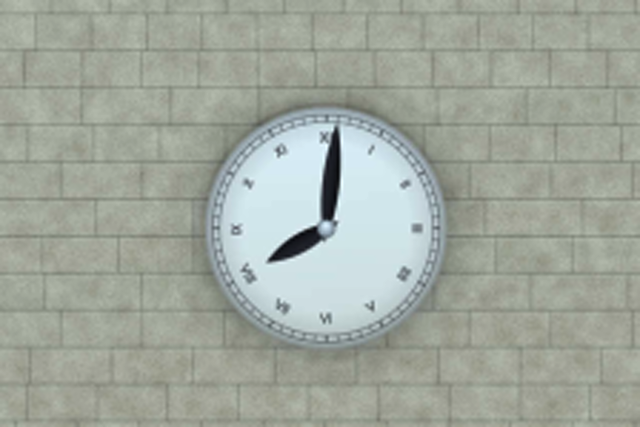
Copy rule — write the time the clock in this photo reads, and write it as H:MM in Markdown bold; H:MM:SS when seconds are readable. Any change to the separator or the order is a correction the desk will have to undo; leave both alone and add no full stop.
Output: **8:01**
